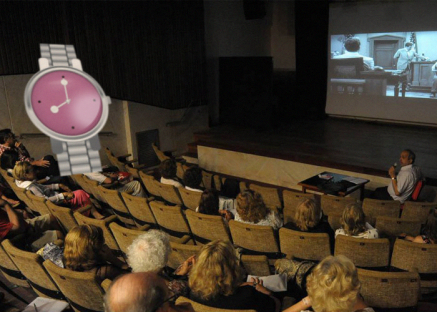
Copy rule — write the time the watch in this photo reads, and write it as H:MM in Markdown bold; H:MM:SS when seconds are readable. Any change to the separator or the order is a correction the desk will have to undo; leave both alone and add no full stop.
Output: **8:00**
